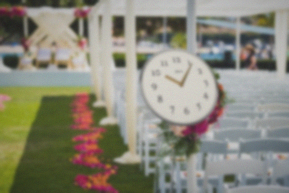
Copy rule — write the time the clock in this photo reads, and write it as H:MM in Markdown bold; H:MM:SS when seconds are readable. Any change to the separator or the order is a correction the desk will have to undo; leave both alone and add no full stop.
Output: **10:06**
